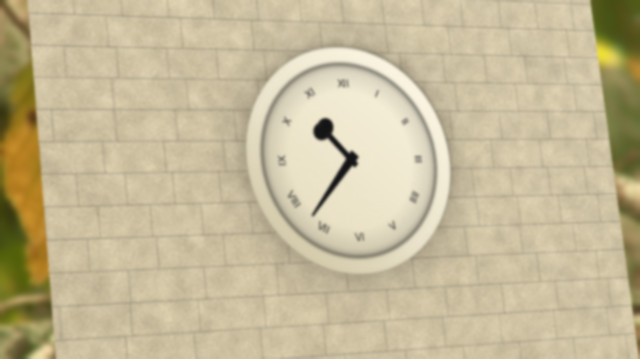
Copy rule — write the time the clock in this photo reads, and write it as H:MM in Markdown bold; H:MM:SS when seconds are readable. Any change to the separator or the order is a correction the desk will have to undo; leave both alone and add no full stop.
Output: **10:37**
